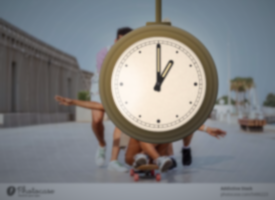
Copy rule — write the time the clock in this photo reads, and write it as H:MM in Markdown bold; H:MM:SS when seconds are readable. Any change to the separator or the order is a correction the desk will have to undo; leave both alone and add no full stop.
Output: **1:00**
